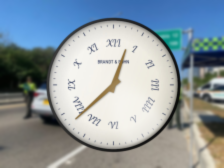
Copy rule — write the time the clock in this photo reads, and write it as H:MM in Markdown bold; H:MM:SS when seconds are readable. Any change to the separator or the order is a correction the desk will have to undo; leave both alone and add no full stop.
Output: **12:38**
